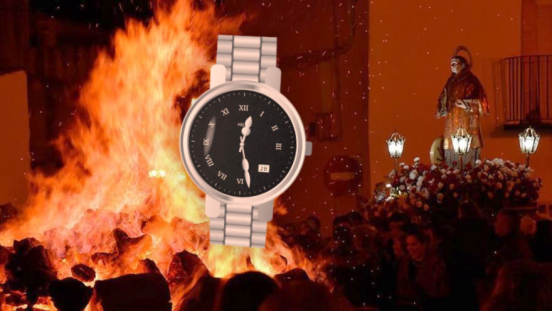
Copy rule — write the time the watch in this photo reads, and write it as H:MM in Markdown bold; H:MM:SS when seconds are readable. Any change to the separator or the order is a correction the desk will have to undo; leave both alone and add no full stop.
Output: **12:28**
